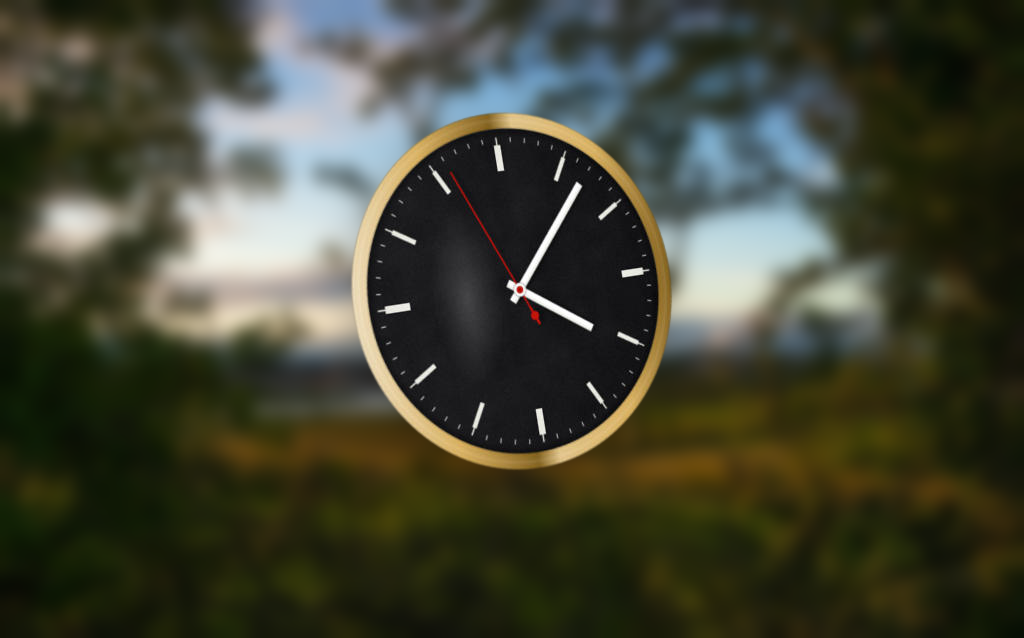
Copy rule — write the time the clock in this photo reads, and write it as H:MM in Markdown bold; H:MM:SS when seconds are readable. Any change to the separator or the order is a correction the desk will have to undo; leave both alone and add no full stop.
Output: **4:06:56**
